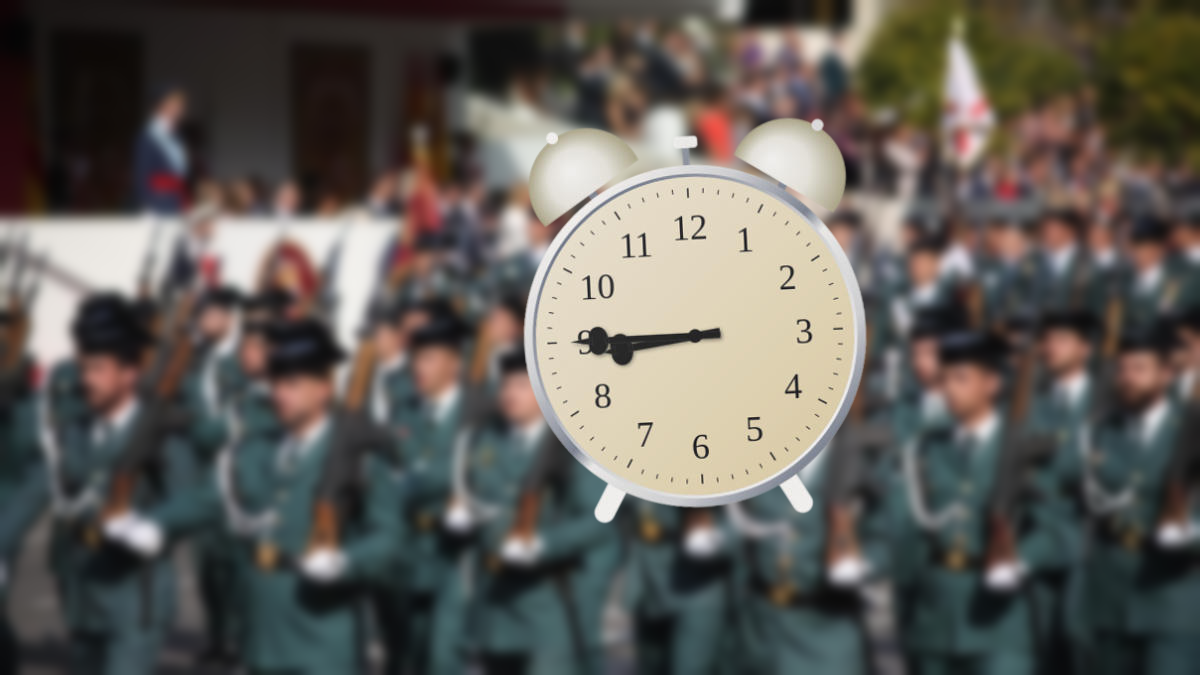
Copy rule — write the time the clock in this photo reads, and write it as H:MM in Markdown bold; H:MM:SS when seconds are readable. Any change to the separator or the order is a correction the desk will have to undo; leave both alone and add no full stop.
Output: **8:45**
